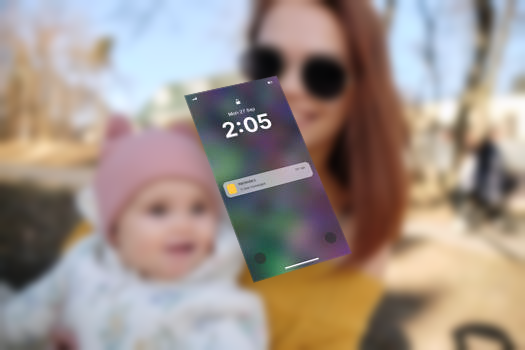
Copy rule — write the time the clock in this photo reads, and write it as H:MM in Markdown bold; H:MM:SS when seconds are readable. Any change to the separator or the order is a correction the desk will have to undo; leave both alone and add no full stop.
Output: **2:05**
